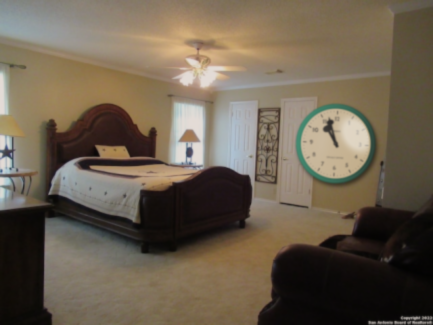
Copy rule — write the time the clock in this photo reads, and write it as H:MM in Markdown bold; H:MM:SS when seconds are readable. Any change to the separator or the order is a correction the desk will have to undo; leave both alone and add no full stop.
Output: **10:57**
